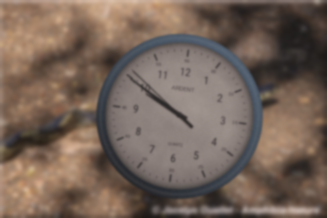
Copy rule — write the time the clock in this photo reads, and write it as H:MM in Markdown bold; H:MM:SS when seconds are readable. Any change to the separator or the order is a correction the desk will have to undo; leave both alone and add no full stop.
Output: **9:49:51**
